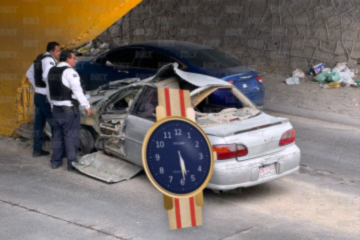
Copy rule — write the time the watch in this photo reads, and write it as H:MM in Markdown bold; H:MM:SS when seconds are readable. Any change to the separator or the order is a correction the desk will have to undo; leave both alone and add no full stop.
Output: **5:29**
